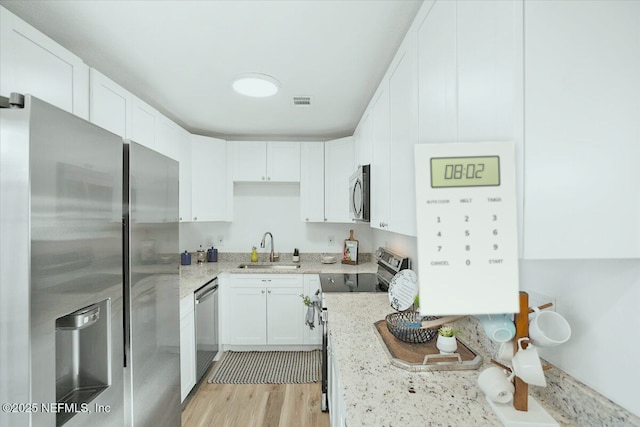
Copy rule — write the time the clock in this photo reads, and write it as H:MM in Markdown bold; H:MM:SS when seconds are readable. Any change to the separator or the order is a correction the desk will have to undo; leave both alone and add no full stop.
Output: **8:02**
